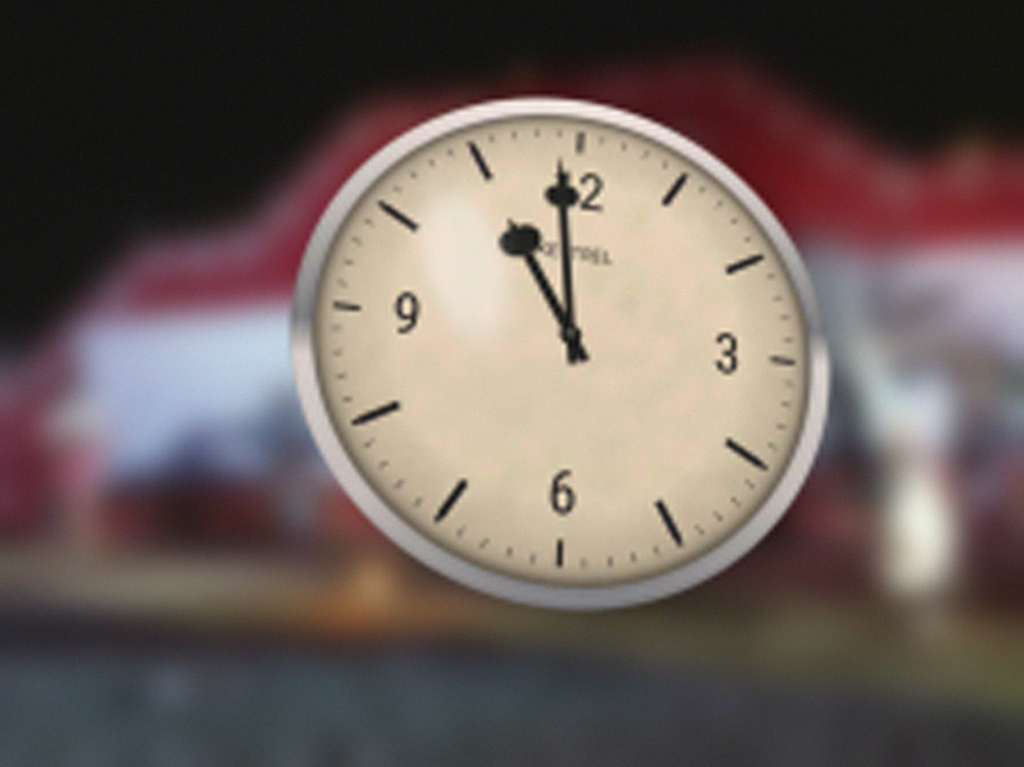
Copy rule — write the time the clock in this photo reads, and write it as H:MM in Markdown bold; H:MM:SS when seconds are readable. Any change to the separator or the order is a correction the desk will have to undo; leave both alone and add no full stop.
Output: **10:59**
